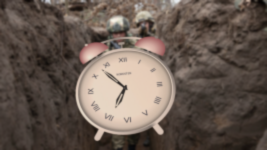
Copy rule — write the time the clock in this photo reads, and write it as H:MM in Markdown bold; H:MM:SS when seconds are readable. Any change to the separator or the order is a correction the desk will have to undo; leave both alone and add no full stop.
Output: **6:53**
